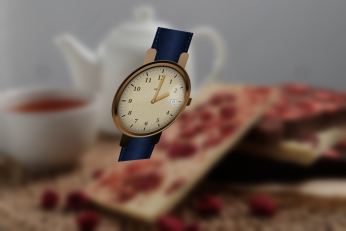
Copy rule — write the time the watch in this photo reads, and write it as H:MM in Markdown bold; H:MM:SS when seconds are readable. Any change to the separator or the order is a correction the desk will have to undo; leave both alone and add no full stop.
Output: **2:01**
